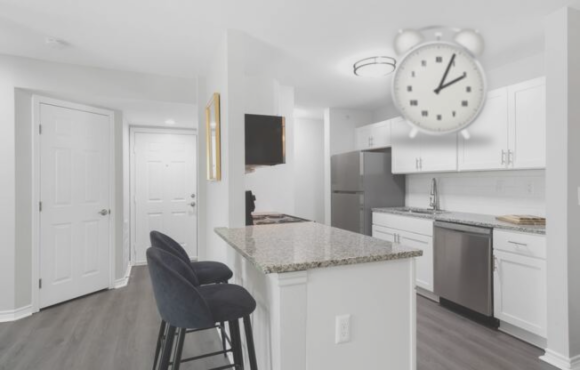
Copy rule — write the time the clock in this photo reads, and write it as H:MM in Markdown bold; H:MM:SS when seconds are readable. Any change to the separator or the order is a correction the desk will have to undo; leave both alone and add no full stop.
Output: **2:04**
